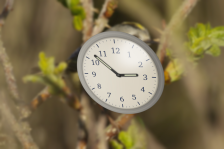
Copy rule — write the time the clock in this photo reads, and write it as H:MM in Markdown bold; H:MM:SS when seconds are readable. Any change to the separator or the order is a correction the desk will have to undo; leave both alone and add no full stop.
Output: **2:52**
